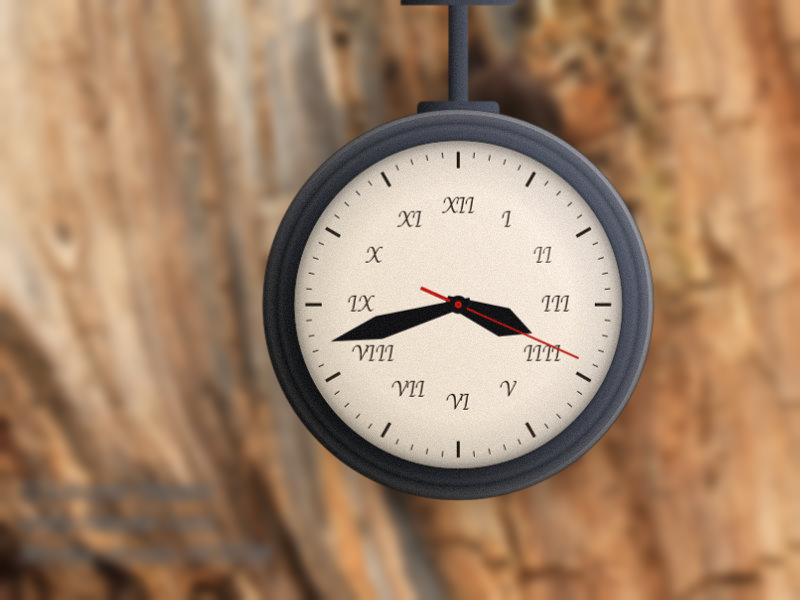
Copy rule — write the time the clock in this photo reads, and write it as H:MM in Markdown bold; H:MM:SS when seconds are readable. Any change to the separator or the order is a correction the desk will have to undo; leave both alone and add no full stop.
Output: **3:42:19**
